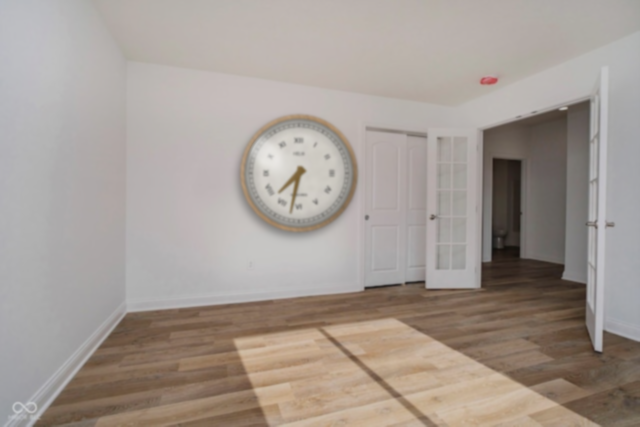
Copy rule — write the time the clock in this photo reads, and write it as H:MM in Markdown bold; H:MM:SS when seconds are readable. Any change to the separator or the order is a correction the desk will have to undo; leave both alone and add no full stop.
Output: **7:32**
